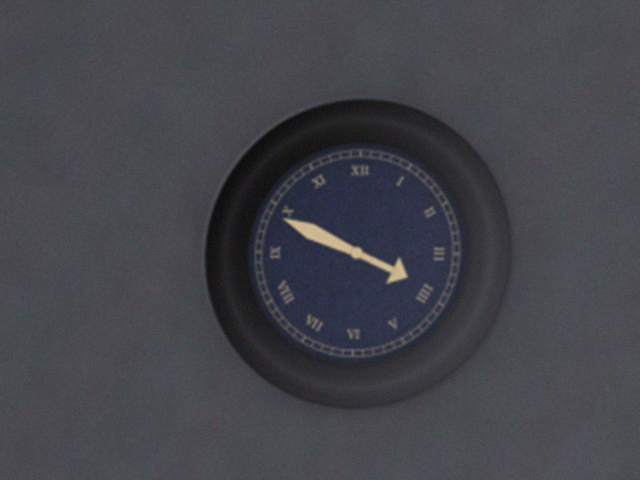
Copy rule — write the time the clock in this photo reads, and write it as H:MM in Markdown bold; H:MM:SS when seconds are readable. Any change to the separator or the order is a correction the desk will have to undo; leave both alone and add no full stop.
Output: **3:49**
